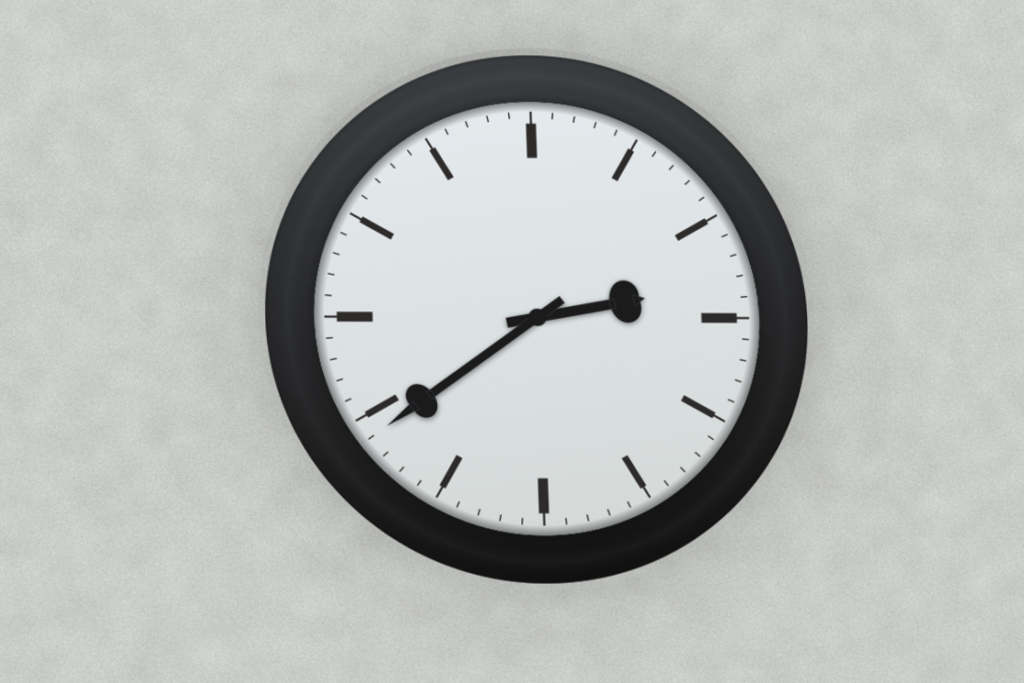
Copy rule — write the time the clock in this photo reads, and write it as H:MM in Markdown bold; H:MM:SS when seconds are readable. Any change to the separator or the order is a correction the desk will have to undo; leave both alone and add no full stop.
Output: **2:39**
